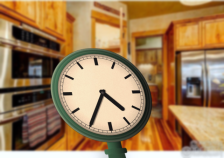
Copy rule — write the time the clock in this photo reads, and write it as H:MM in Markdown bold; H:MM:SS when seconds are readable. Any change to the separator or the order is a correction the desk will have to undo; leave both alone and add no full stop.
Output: **4:35**
